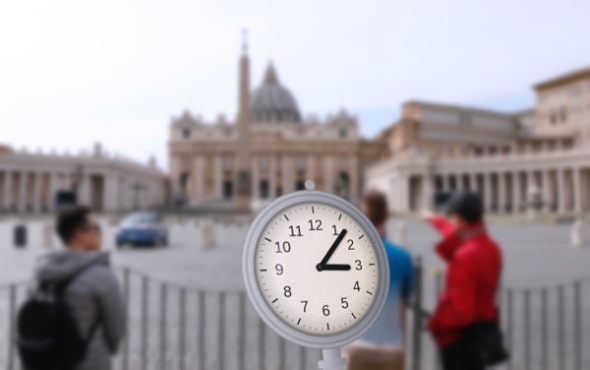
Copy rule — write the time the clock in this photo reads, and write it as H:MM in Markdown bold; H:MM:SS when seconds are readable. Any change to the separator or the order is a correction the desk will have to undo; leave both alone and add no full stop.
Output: **3:07**
